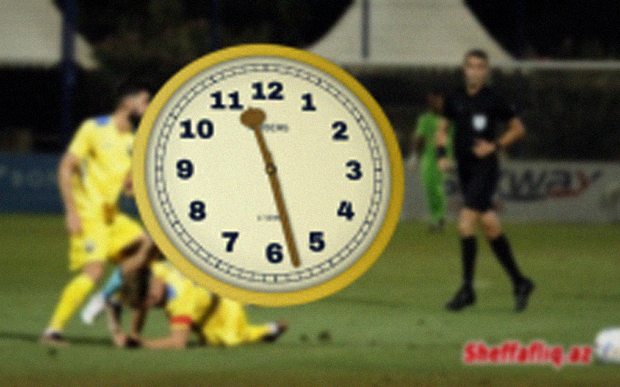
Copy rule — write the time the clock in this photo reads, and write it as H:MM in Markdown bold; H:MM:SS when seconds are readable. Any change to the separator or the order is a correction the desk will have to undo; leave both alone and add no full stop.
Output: **11:28**
